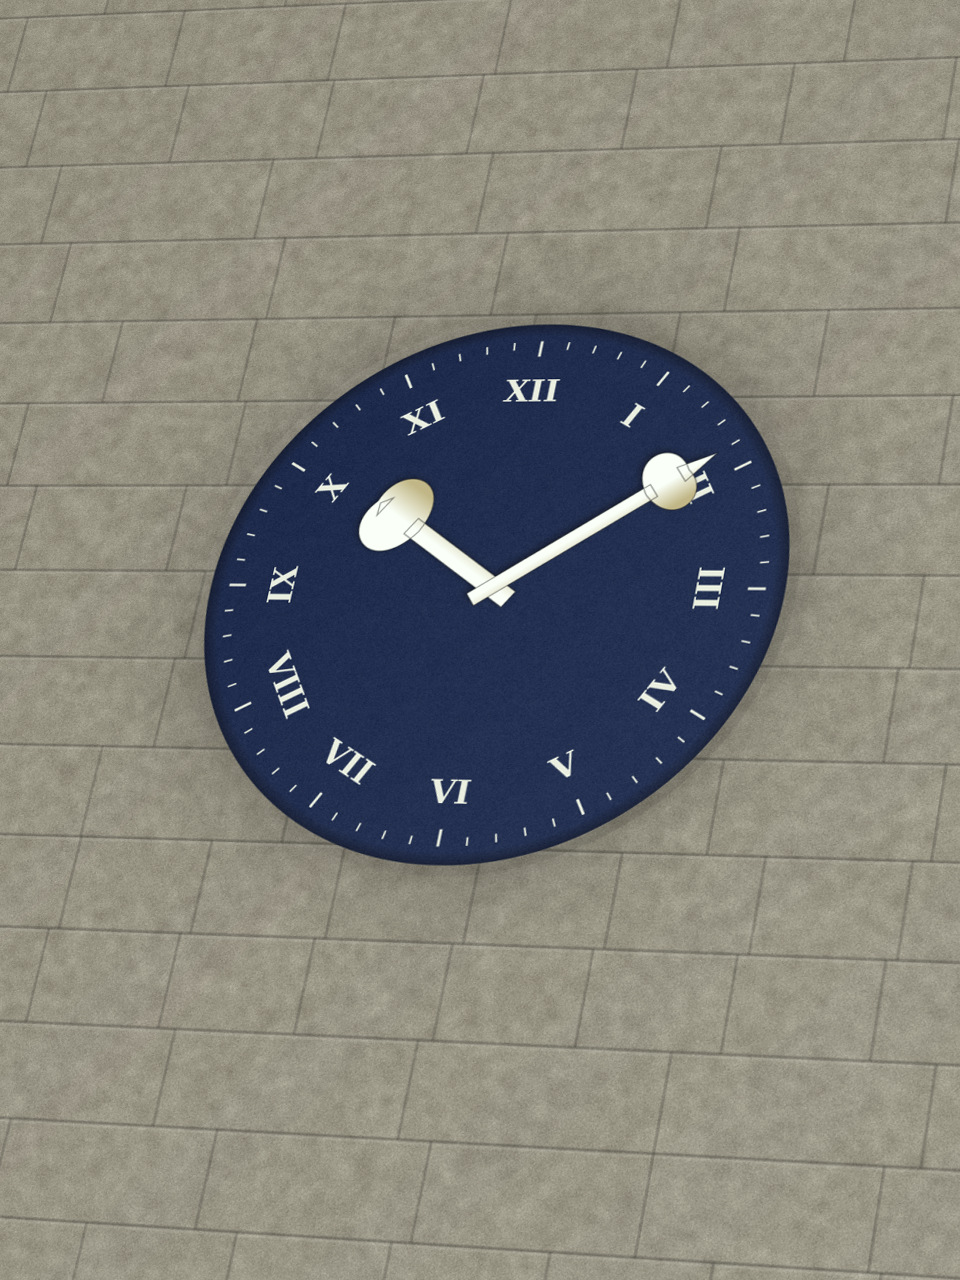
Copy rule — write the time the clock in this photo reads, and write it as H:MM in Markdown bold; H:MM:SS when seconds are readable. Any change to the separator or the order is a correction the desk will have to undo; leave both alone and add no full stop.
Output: **10:09**
